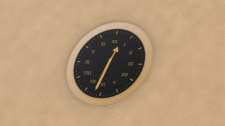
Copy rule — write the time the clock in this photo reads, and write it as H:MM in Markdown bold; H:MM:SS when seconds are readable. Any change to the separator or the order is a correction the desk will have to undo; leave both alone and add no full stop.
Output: **12:32**
